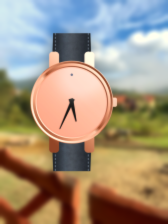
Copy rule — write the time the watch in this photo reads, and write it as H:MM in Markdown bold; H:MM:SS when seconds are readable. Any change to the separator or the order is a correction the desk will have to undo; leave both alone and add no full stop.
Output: **5:34**
